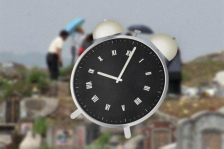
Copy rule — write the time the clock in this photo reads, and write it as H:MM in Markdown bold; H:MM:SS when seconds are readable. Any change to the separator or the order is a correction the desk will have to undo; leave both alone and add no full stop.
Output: **9:01**
